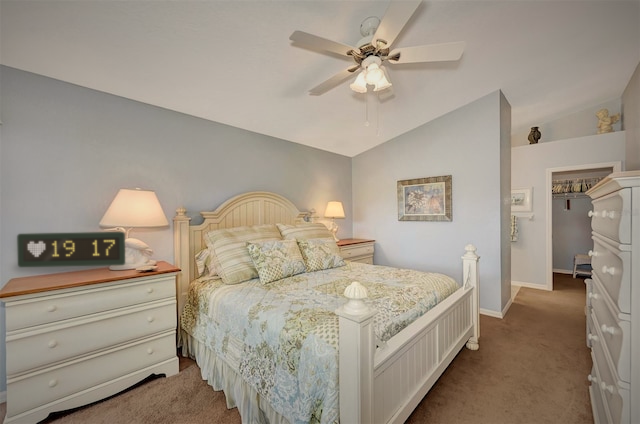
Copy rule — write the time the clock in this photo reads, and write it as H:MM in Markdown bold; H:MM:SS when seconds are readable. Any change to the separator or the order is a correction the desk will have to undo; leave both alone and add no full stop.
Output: **19:17**
